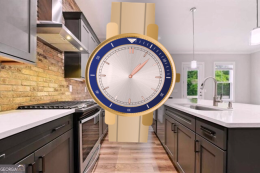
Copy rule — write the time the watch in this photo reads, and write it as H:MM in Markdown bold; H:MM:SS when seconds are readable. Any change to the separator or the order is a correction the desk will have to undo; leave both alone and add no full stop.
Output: **1:07**
